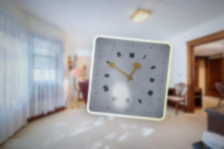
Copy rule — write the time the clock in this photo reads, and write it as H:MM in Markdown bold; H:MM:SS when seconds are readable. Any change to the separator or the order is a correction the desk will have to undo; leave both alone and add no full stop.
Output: **12:50**
